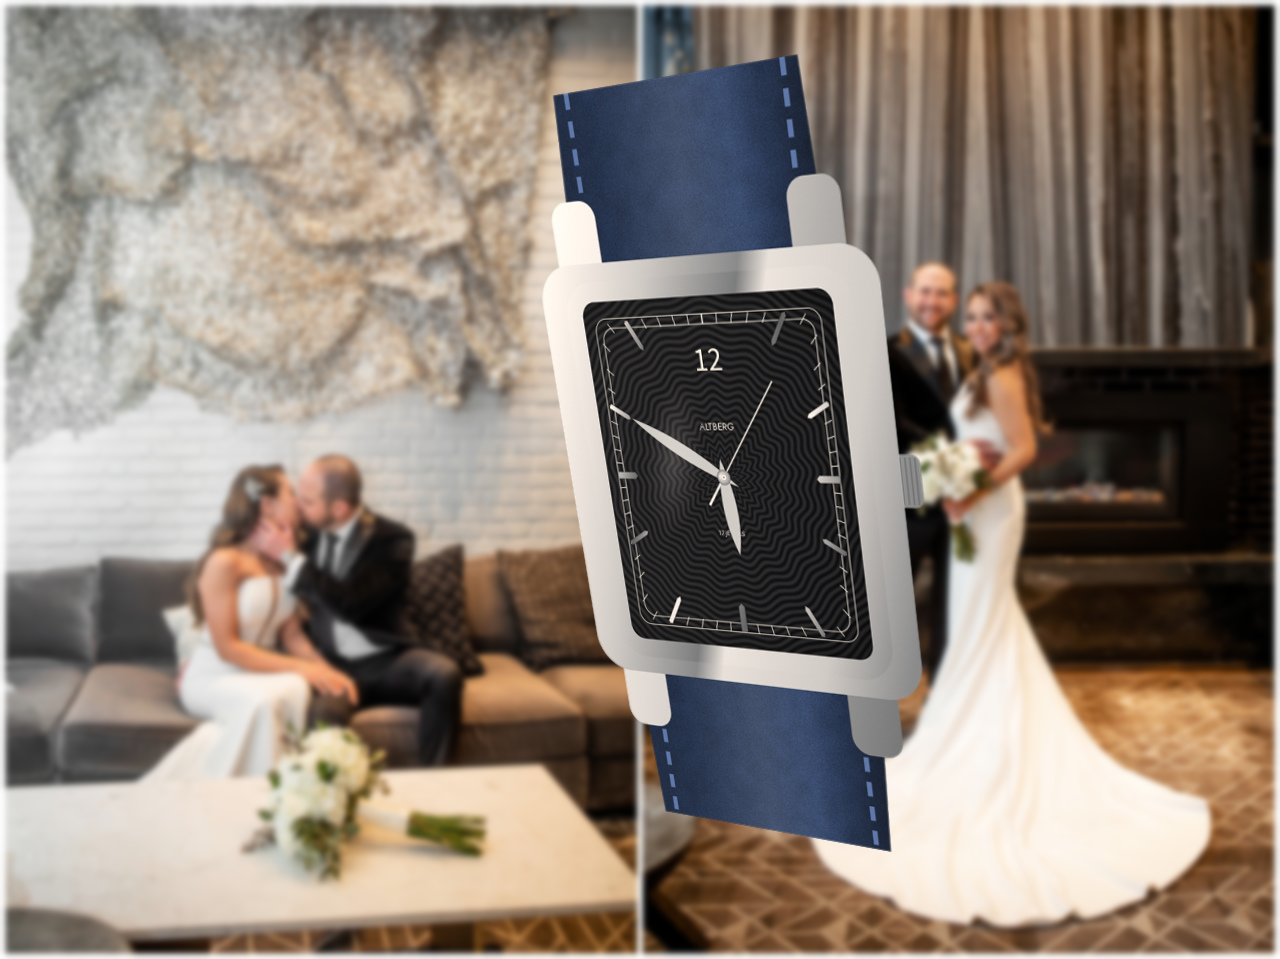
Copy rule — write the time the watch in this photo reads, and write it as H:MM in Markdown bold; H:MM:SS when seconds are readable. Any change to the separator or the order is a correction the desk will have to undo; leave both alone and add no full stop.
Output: **5:50:06**
